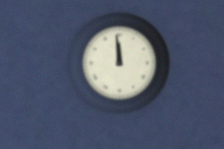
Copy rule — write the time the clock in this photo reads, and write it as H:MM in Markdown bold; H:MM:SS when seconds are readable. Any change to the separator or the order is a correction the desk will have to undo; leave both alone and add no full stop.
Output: **11:59**
